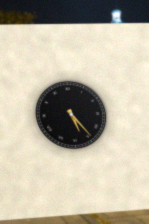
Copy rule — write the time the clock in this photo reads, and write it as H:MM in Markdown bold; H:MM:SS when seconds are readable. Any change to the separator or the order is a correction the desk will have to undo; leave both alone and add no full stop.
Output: **5:24**
